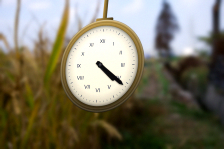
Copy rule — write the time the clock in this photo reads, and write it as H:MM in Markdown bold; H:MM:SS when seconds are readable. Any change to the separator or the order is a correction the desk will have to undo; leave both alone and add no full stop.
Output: **4:21**
